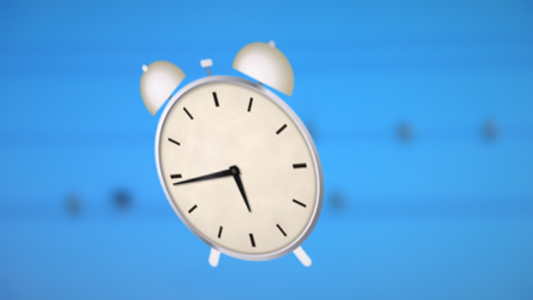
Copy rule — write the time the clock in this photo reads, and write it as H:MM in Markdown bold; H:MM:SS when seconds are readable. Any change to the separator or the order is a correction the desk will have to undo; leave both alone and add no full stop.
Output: **5:44**
